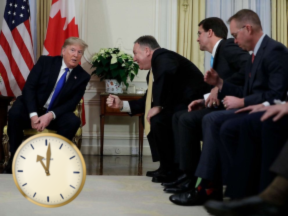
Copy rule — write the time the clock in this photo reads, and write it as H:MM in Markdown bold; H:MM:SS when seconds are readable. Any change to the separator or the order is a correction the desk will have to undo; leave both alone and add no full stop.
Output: **11:01**
